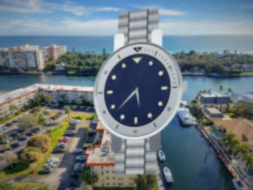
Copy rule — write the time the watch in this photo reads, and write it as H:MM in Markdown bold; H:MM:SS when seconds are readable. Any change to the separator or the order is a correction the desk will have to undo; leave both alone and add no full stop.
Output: **5:38**
